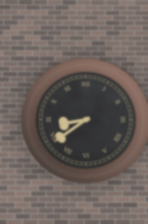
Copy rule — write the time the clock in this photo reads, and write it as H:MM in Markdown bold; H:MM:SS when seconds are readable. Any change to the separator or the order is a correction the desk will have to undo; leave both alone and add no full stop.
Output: **8:39**
